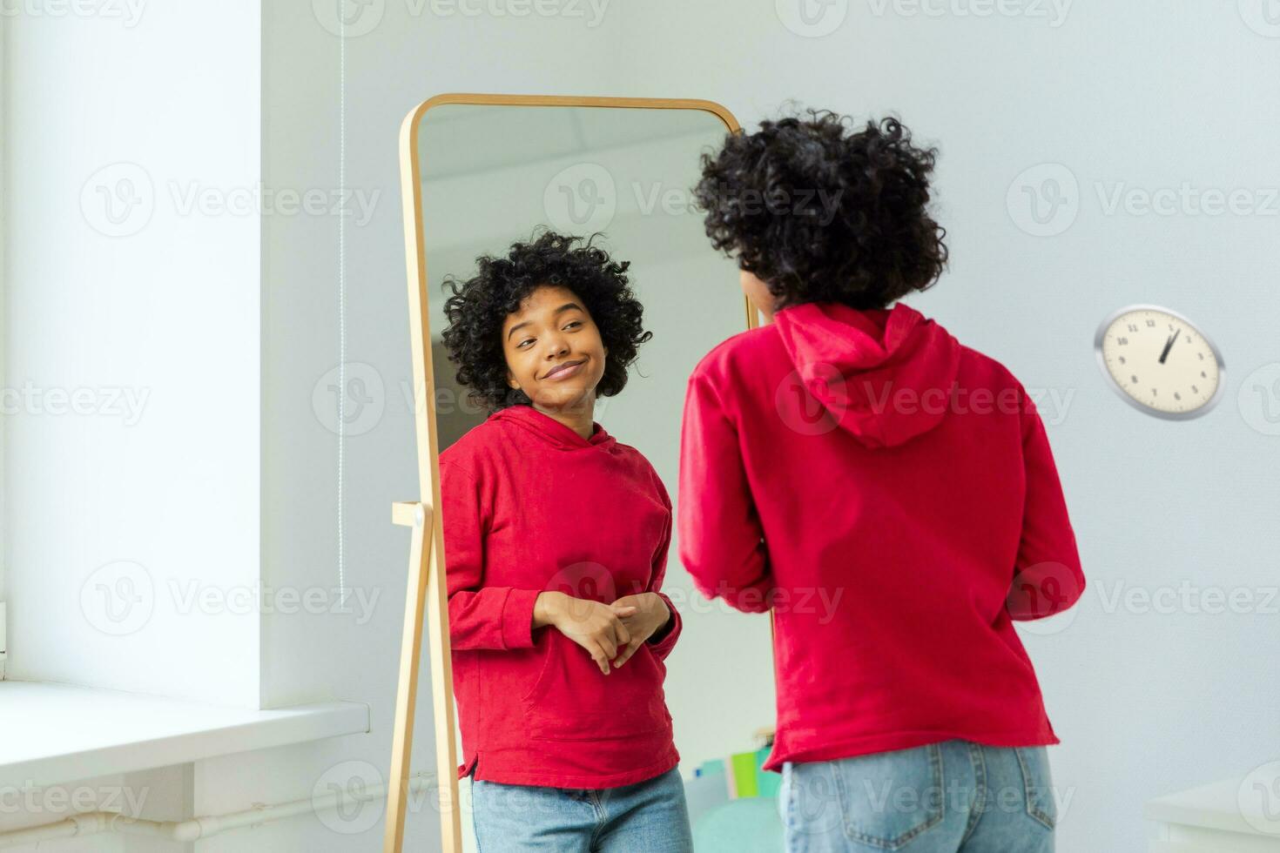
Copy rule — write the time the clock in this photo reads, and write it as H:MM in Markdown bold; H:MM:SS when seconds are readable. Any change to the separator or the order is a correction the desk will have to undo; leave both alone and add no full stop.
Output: **1:07**
